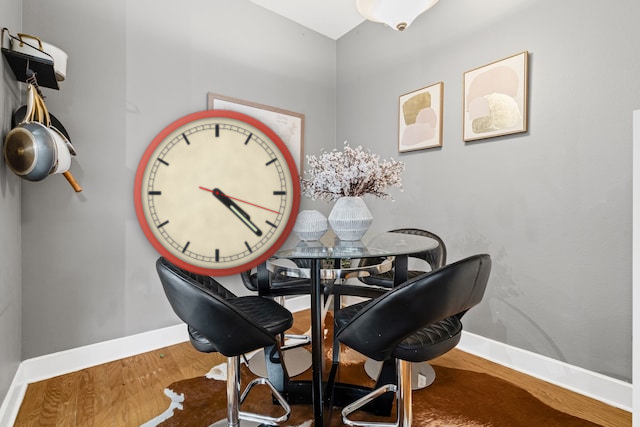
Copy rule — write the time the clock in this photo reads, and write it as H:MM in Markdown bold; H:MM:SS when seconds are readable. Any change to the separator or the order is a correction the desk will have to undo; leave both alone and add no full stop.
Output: **4:22:18**
